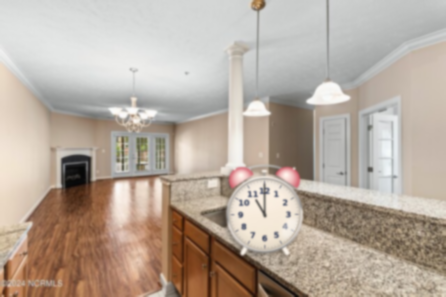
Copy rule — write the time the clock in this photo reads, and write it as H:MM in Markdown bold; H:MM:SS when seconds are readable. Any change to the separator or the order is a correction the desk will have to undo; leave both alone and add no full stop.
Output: **11:00**
